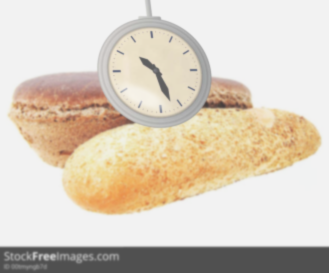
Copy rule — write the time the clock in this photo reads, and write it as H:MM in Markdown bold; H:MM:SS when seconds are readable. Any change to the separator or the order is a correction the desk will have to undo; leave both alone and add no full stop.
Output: **10:27**
